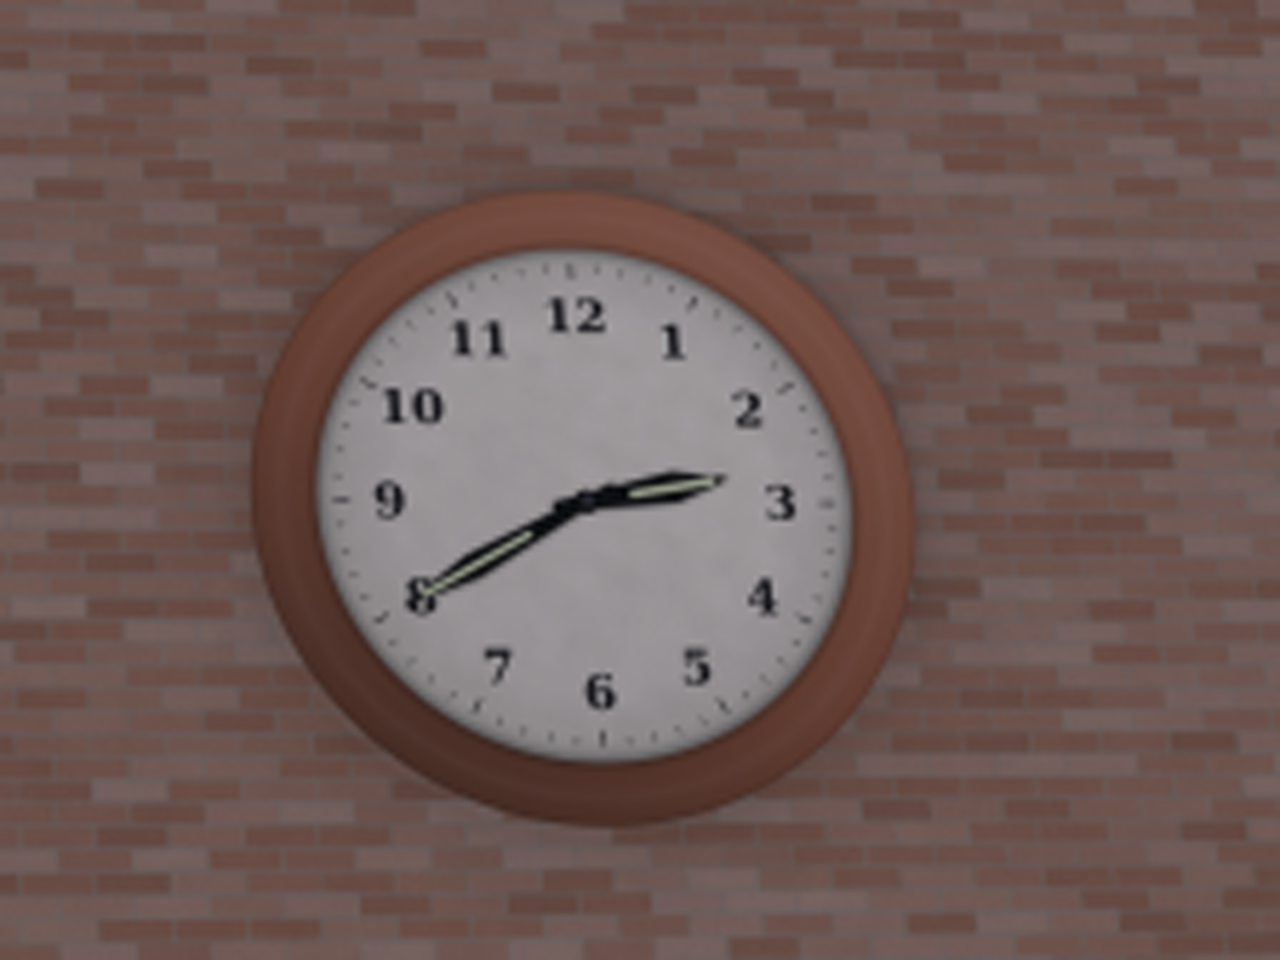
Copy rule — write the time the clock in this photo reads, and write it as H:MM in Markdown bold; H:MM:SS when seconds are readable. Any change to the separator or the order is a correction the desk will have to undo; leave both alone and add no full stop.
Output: **2:40**
